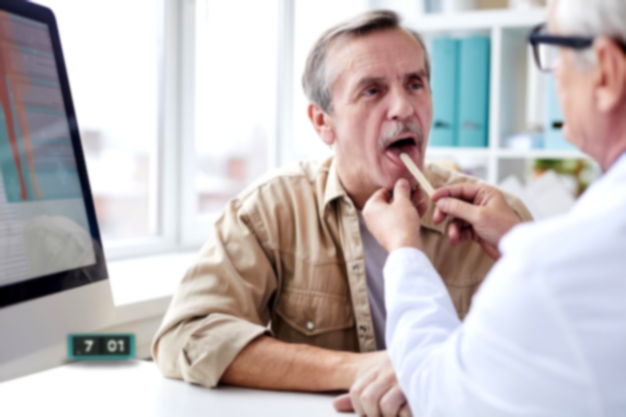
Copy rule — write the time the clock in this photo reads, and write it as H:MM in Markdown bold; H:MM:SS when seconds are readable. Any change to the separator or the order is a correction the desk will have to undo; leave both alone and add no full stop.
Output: **7:01**
